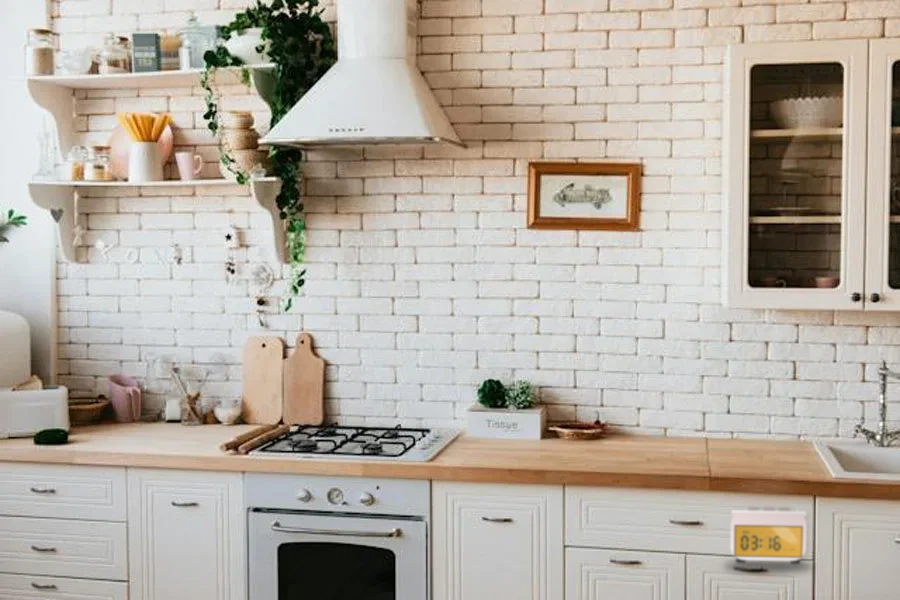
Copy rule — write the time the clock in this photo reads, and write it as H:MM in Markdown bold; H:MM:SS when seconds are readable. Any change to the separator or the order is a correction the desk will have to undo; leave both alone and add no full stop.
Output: **3:16**
